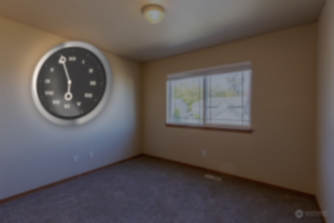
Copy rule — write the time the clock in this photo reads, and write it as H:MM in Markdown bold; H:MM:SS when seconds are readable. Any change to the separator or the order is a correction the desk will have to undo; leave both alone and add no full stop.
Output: **5:56**
